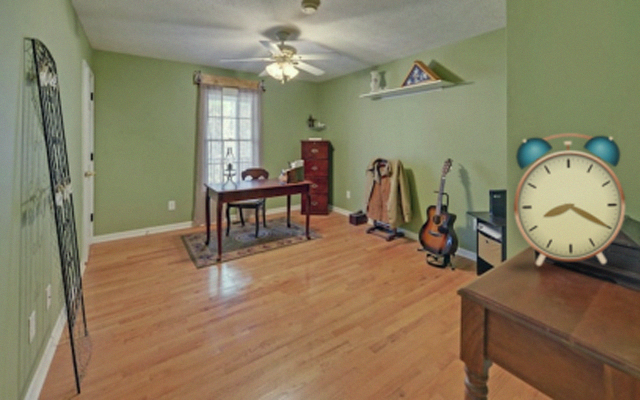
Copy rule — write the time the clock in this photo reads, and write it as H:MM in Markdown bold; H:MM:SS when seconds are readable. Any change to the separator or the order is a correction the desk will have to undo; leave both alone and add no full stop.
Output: **8:20**
